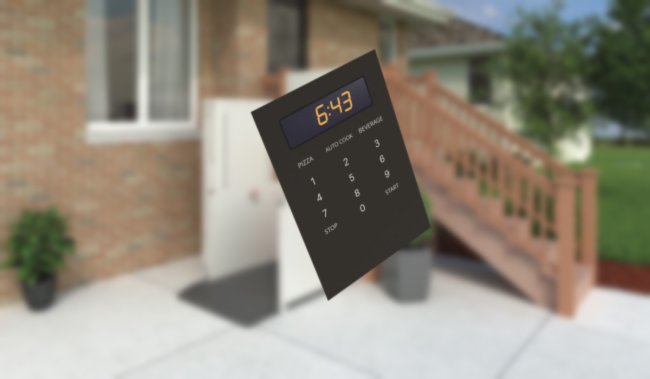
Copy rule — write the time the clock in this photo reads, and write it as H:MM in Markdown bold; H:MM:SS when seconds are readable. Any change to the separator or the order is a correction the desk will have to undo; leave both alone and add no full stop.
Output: **6:43**
